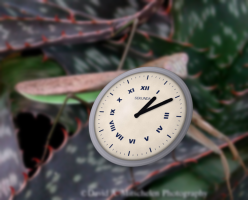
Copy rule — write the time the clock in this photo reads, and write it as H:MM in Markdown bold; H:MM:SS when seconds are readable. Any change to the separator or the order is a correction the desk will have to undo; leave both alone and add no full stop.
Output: **1:10**
